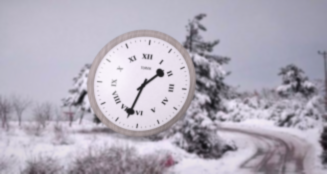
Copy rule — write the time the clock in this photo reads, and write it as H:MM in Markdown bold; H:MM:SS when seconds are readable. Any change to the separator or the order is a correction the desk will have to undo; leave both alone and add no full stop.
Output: **1:33**
